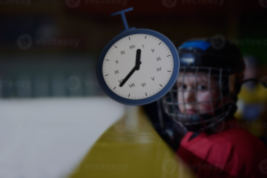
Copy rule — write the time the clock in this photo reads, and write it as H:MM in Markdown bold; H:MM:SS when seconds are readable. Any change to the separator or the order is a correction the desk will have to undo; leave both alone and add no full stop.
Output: **12:39**
